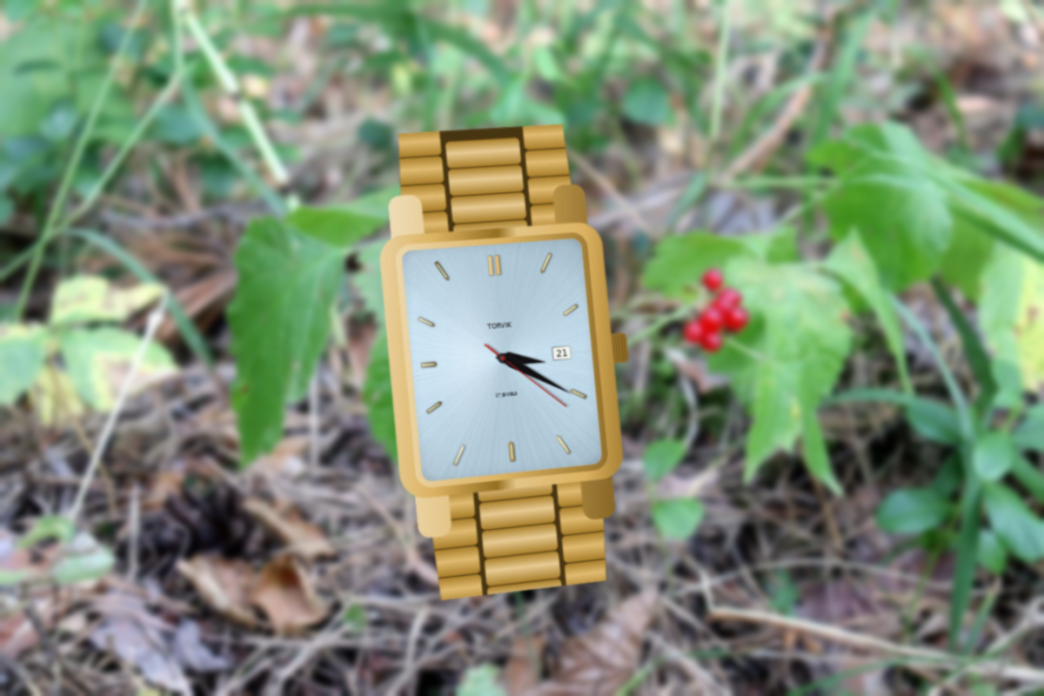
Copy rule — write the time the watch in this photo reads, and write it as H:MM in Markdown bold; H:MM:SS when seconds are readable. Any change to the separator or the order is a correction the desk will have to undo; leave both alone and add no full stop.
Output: **3:20:22**
